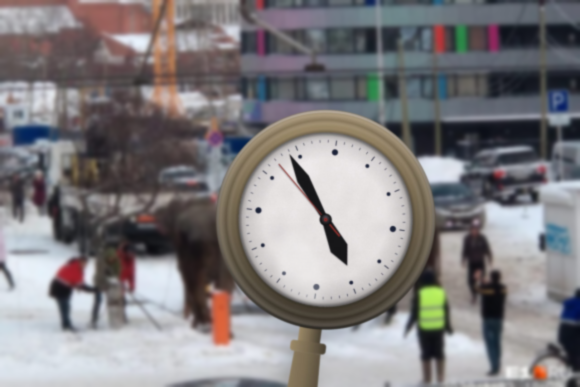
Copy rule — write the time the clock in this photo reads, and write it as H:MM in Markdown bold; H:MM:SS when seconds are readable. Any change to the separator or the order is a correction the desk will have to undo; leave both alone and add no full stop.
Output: **4:53:52**
